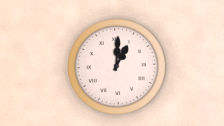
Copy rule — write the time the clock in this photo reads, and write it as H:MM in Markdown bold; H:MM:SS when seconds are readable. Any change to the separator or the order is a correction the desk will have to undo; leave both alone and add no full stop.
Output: **1:01**
